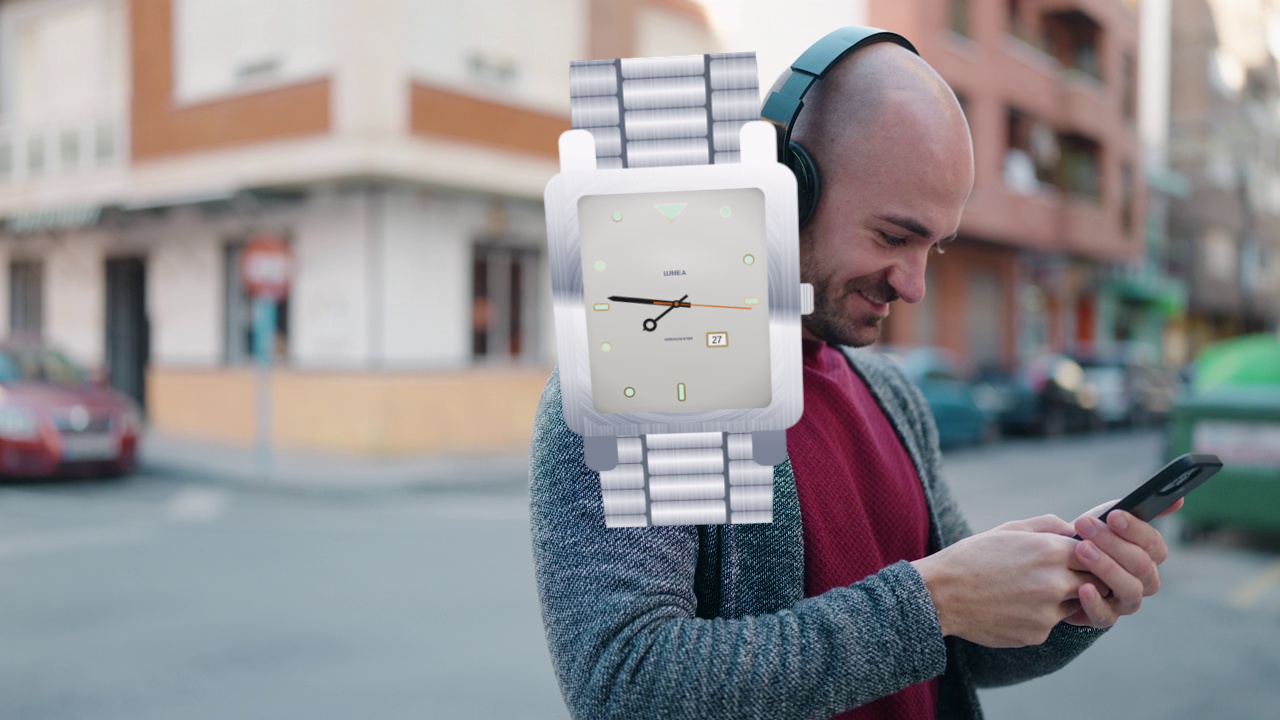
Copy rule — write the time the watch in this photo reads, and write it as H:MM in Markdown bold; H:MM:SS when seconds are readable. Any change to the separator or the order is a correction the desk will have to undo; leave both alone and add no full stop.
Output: **7:46:16**
